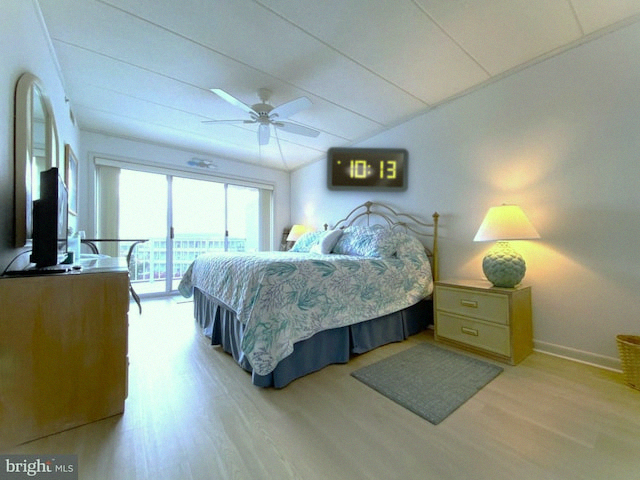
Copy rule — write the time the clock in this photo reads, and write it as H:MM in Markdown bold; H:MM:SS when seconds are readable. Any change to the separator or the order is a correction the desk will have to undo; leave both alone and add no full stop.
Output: **10:13**
